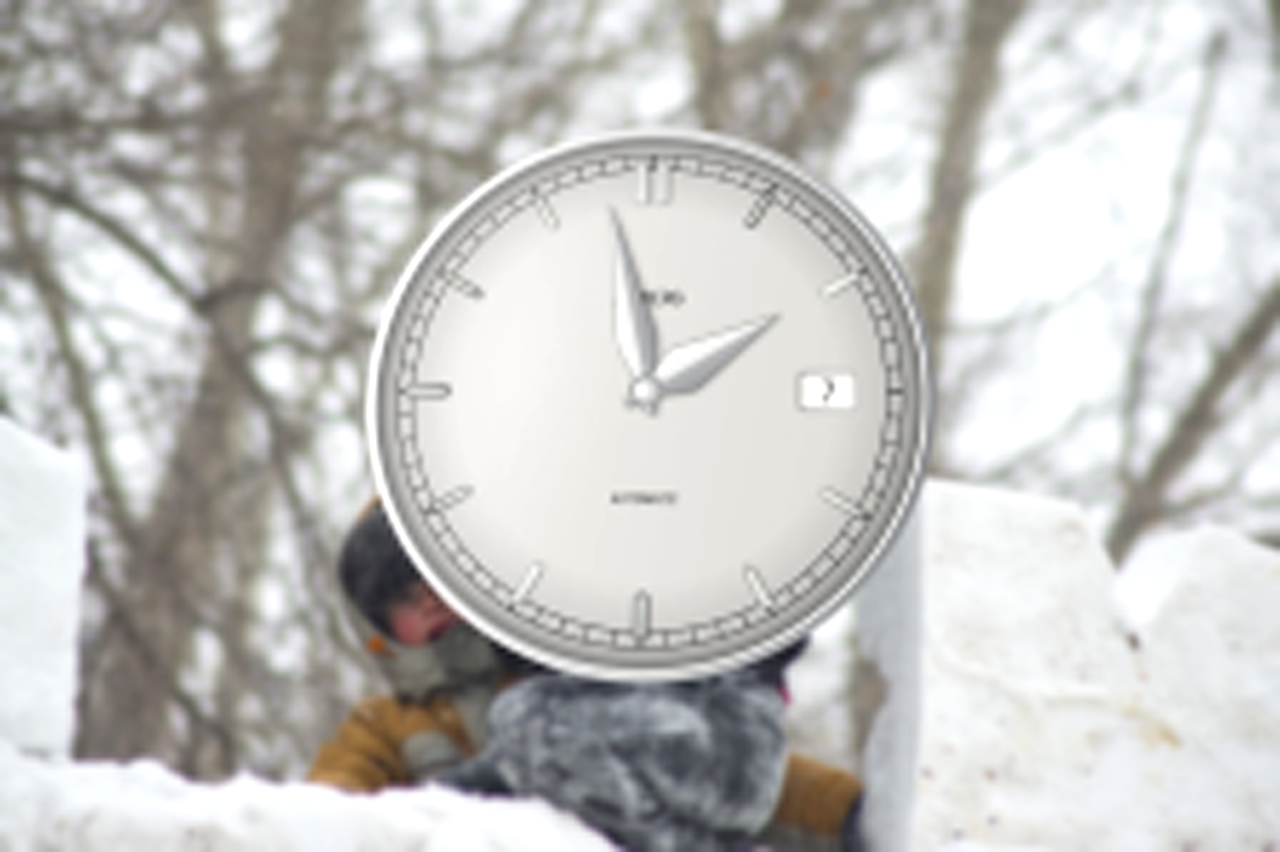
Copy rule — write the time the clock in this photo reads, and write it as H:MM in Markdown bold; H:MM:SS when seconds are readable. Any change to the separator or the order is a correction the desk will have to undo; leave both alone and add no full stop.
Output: **1:58**
